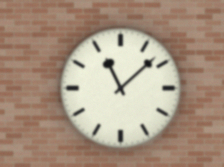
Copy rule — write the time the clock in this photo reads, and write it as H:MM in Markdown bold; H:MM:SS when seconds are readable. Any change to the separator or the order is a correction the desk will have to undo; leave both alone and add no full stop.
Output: **11:08**
